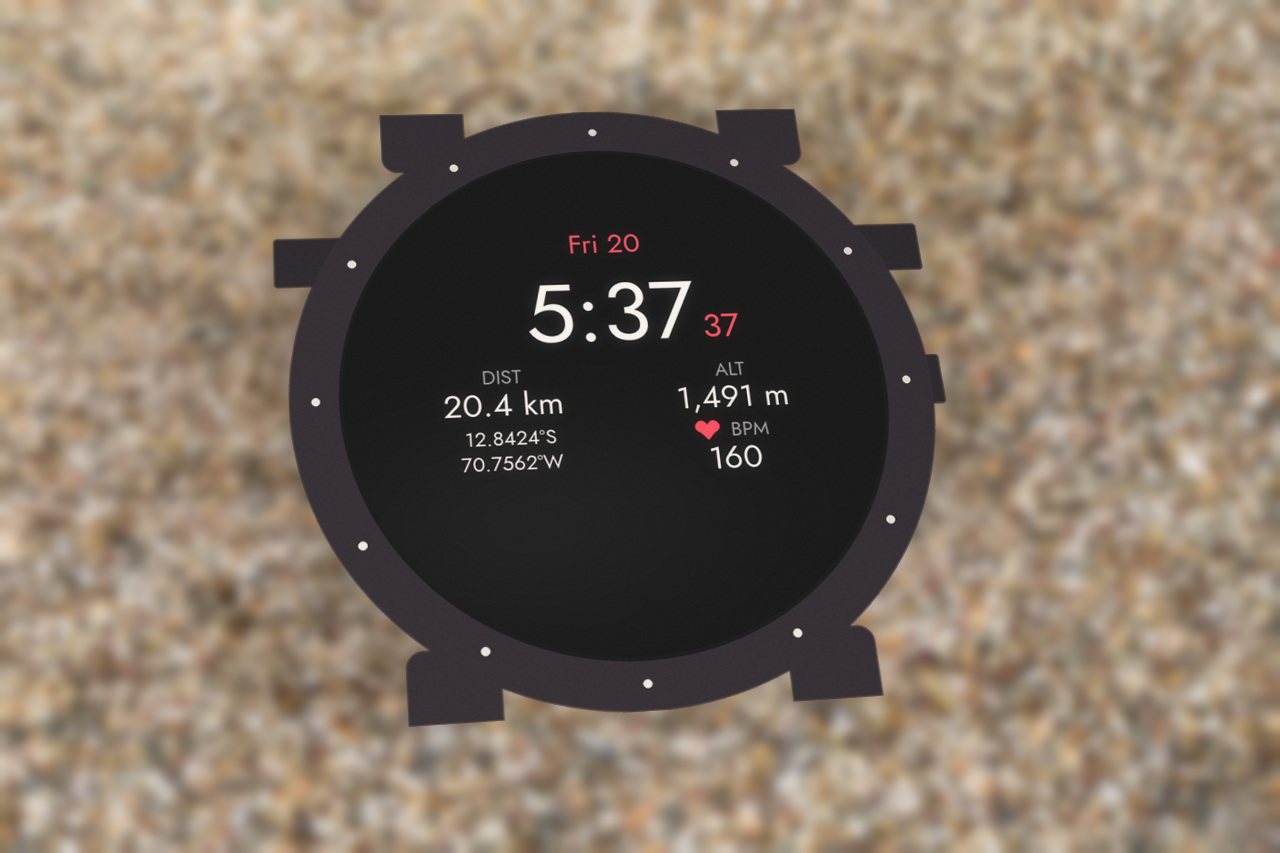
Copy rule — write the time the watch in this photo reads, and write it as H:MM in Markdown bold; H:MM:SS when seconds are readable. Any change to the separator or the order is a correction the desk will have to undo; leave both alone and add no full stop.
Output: **5:37:37**
